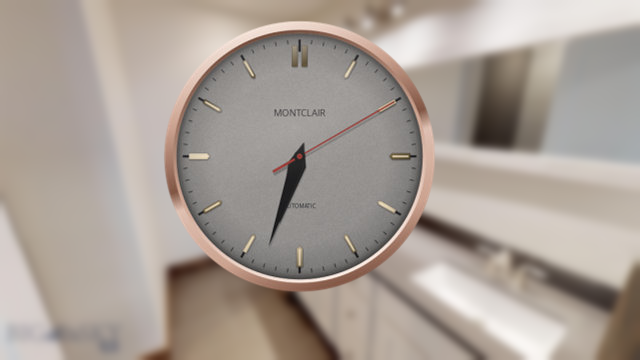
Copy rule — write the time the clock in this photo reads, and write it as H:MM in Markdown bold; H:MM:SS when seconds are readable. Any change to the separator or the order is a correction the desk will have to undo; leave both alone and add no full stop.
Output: **6:33:10**
